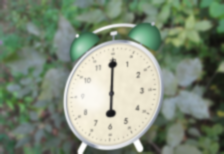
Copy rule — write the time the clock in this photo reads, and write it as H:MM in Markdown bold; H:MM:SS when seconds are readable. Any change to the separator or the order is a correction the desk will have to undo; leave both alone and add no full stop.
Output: **6:00**
